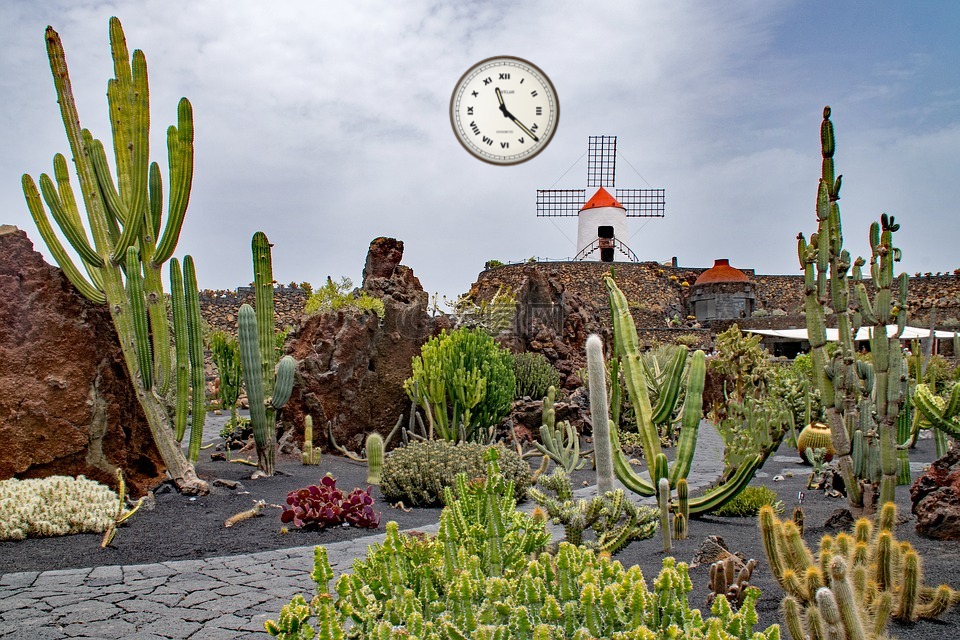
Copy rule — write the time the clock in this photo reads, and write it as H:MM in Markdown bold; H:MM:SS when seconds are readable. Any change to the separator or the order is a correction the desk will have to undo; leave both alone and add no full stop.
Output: **11:22**
